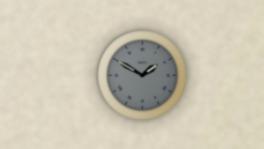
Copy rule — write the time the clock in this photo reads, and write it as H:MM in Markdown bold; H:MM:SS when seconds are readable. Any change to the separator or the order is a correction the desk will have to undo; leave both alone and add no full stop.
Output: **1:50**
